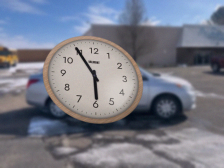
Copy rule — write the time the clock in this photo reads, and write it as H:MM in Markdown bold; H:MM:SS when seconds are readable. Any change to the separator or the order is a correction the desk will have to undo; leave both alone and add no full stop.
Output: **5:55**
